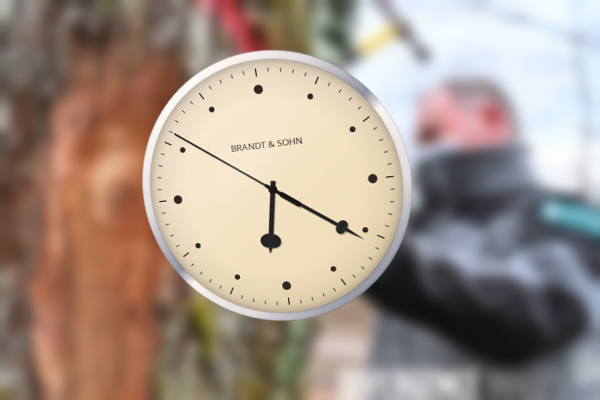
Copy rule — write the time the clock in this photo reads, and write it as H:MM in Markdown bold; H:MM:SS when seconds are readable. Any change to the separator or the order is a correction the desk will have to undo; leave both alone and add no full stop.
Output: **6:20:51**
